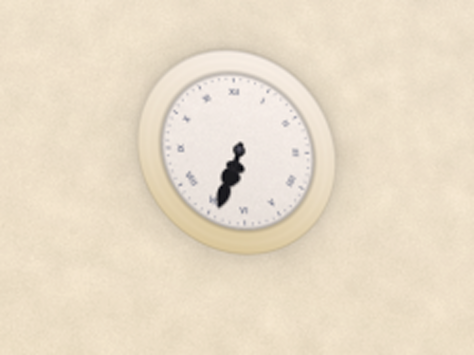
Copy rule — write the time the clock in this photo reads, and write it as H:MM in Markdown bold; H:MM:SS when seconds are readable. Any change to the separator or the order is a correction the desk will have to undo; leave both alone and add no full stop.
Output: **6:34**
